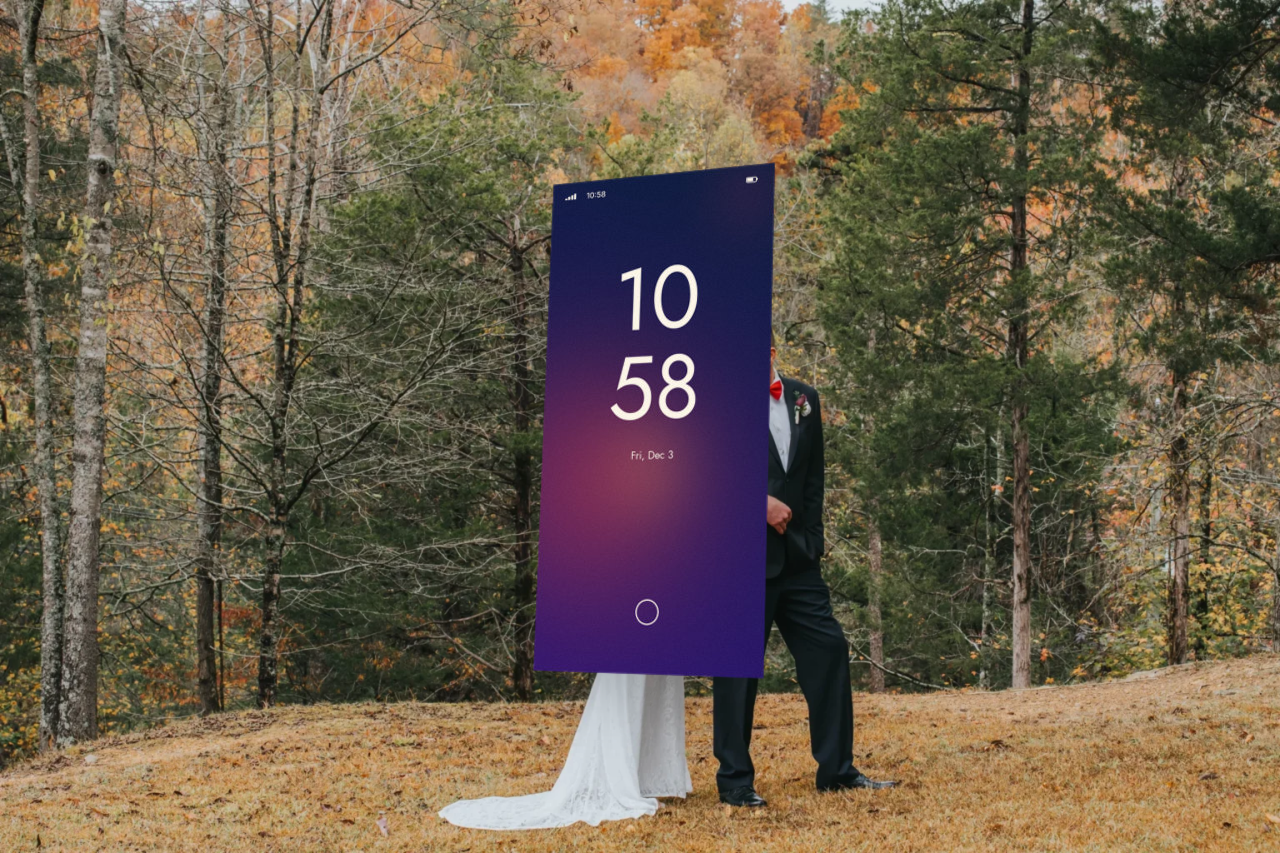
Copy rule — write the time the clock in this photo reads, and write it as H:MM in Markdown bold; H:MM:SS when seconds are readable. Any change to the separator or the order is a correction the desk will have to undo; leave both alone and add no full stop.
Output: **10:58**
